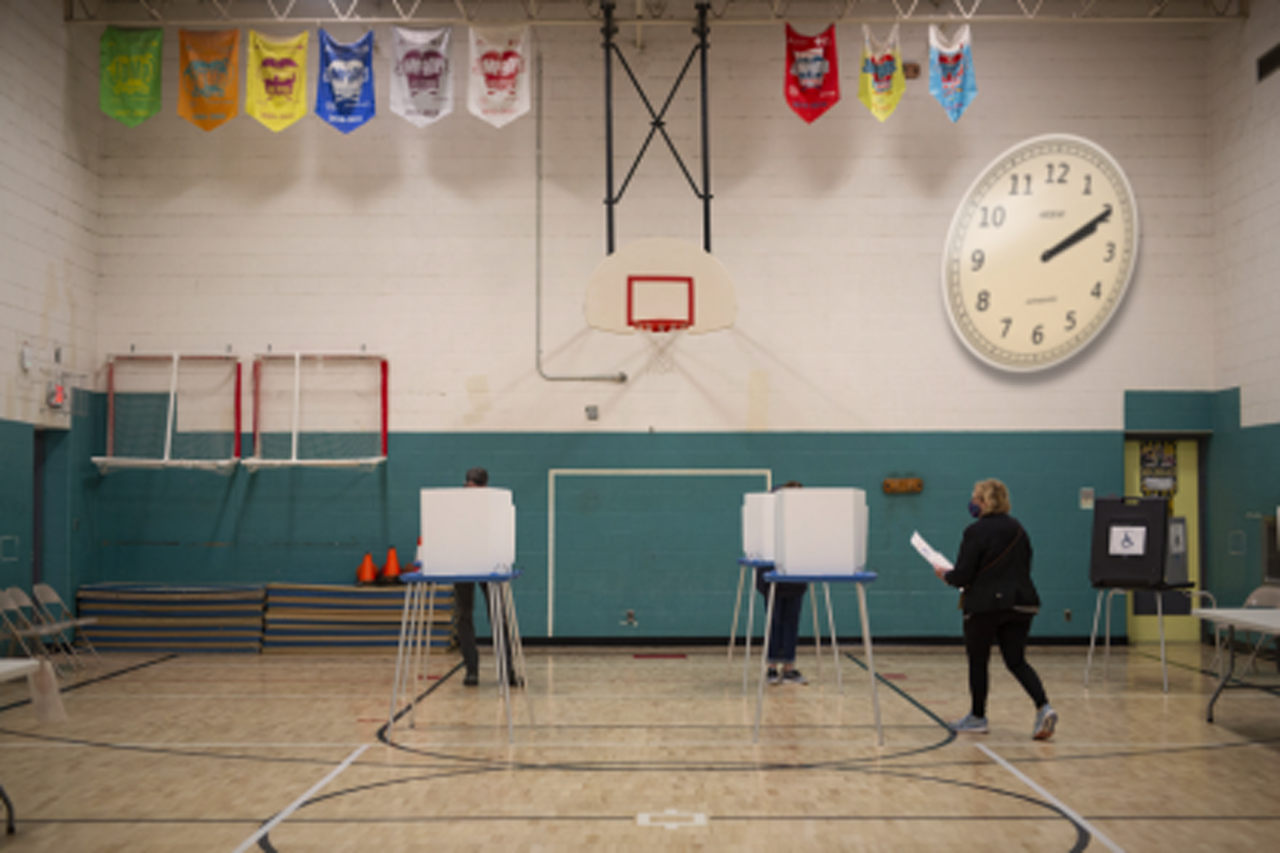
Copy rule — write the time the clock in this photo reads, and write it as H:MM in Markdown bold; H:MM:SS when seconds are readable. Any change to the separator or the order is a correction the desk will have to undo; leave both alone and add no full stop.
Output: **2:10**
